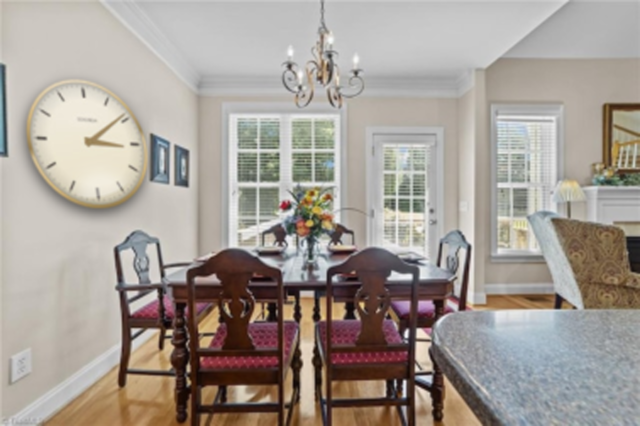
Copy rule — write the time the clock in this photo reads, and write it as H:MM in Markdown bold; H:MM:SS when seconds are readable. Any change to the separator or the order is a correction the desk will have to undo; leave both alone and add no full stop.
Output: **3:09**
